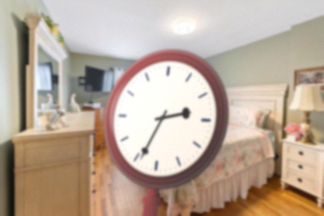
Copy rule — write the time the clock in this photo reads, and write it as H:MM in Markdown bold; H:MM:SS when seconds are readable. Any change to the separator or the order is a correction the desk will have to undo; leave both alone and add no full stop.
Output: **2:34**
